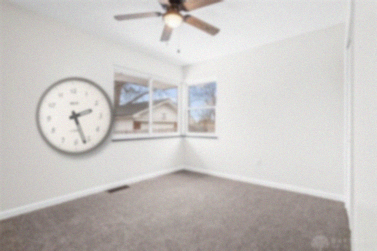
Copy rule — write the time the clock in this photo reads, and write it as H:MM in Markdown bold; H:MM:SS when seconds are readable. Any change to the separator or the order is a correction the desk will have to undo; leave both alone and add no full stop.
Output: **2:27**
